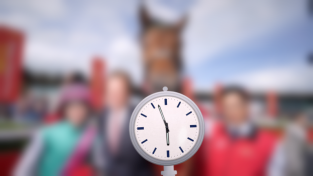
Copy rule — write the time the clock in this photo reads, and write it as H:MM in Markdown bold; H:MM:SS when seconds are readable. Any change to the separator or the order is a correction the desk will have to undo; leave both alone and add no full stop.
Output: **5:57**
